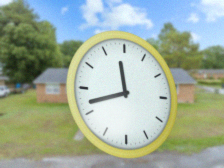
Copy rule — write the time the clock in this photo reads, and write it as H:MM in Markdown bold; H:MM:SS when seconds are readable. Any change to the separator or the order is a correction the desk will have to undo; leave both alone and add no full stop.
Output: **11:42**
